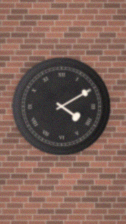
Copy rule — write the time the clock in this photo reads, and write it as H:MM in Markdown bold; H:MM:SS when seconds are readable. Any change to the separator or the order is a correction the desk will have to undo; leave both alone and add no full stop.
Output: **4:10**
